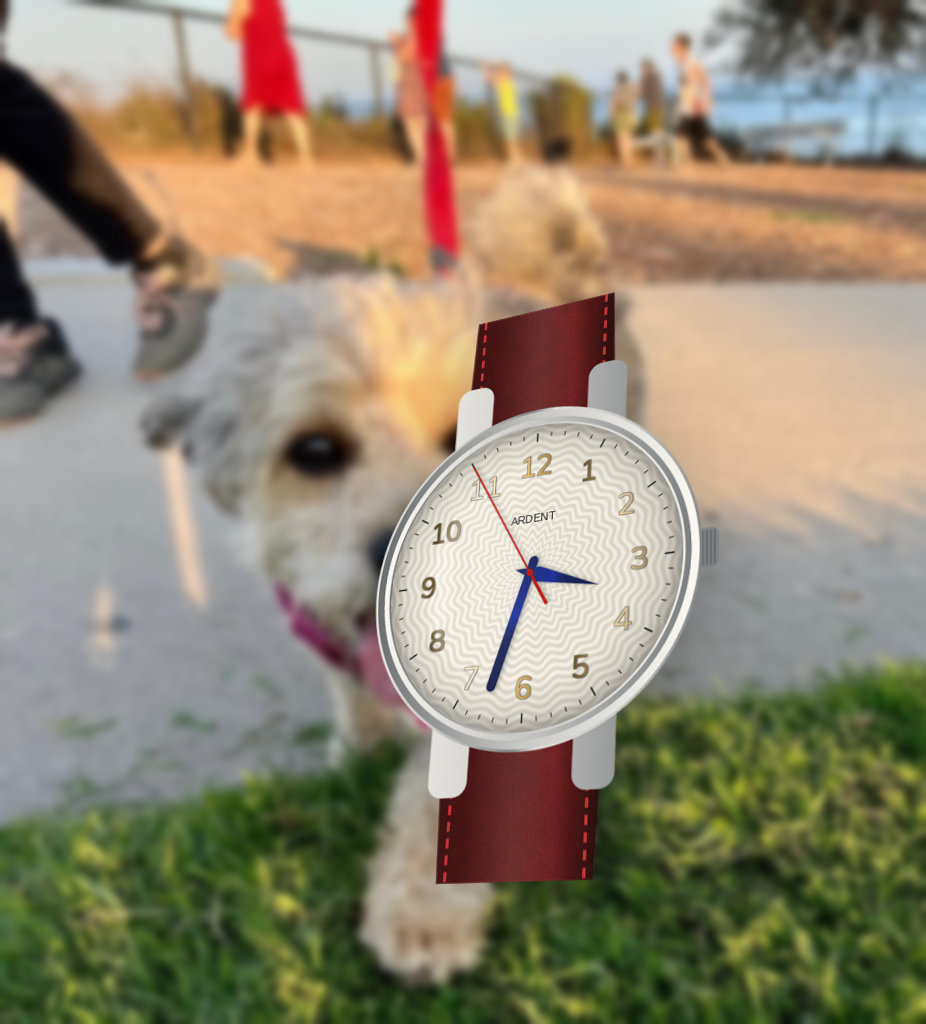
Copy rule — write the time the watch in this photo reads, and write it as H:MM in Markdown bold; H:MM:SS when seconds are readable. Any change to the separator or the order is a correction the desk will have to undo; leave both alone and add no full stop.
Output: **3:32:55**
